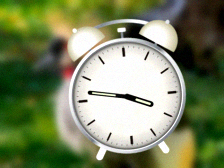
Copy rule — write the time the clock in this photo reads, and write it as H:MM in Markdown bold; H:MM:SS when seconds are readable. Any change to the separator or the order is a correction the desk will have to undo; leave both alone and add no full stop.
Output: **3:47**
